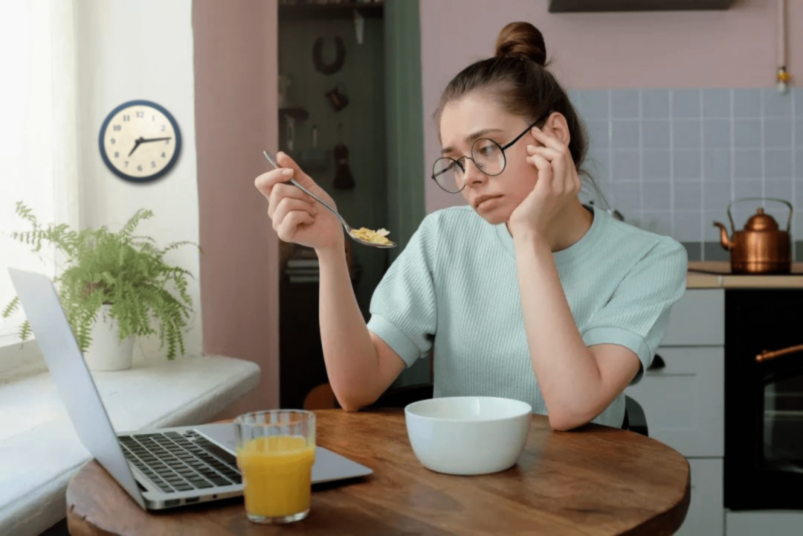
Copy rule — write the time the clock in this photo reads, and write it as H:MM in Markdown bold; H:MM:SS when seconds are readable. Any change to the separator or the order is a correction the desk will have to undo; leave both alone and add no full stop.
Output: **7:14**
